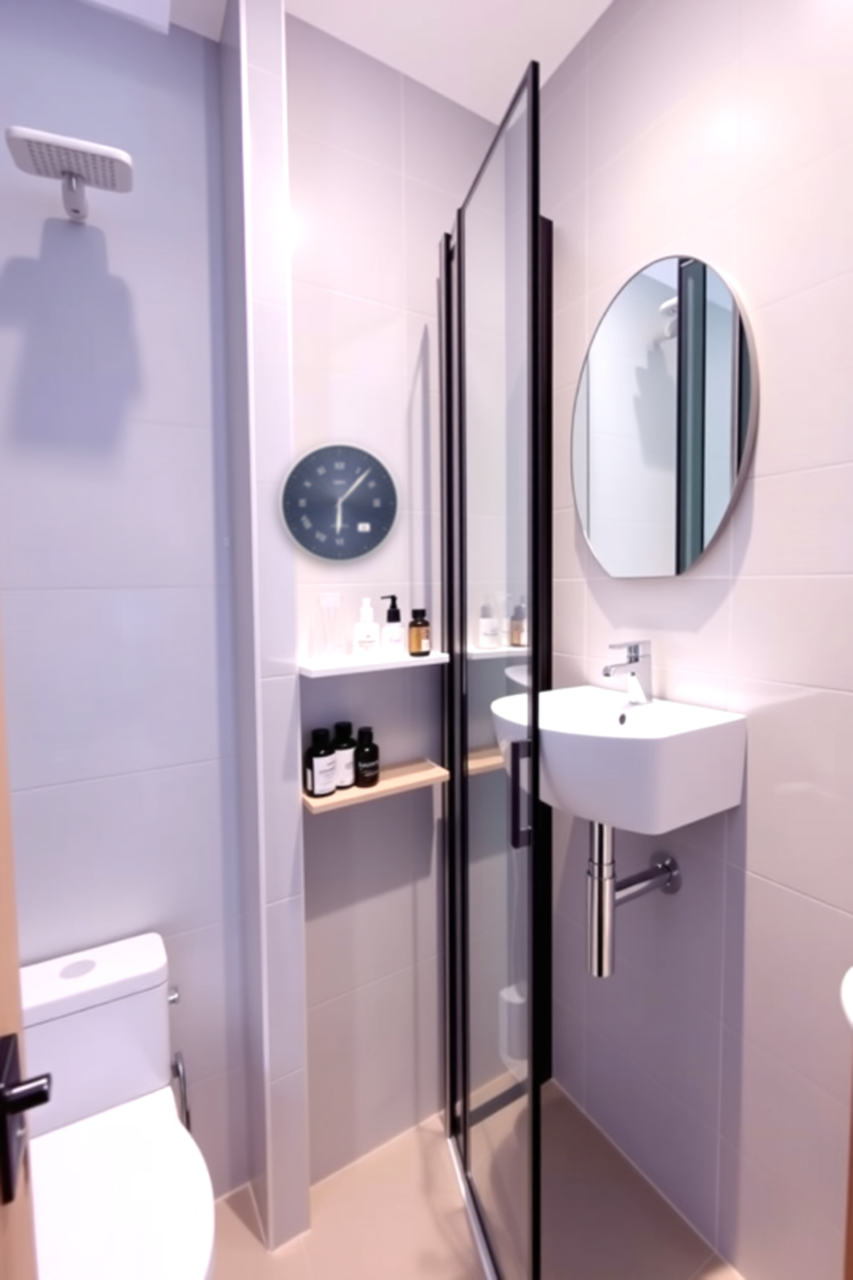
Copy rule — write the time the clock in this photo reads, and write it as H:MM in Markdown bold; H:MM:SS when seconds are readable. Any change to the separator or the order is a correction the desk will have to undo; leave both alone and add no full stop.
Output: **6:07**
